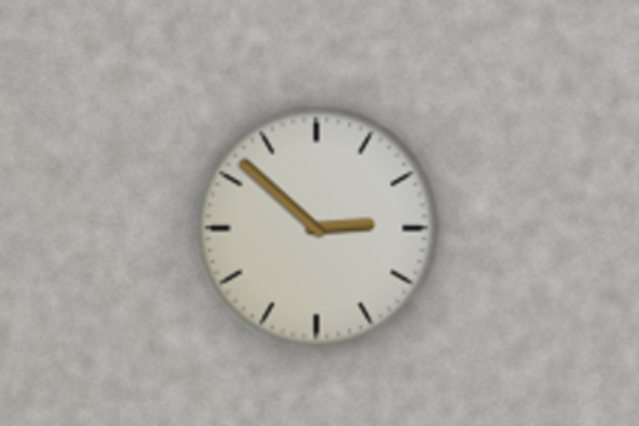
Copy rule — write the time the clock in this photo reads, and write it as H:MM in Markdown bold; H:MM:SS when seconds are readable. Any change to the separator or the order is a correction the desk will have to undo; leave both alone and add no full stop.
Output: **2:52**
